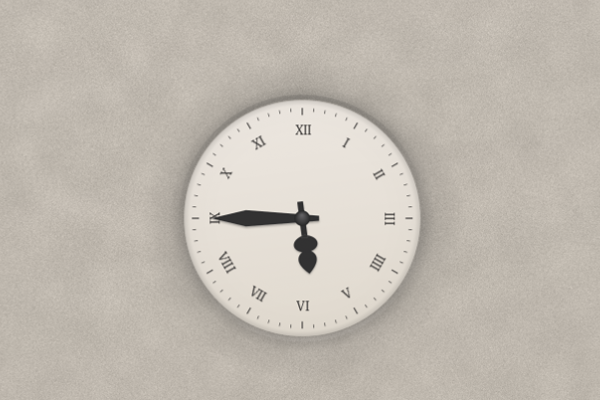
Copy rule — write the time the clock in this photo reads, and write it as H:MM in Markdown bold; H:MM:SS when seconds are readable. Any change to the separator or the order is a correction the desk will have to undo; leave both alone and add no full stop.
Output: **5:45**
